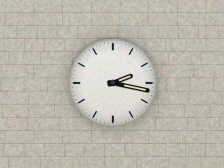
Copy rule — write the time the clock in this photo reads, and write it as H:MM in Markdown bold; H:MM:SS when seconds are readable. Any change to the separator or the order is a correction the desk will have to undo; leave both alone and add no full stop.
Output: **2:17**
